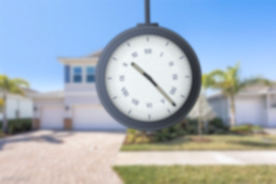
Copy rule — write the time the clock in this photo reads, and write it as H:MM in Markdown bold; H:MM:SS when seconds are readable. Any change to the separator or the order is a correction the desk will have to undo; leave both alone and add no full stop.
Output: **10:23**
